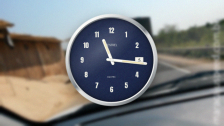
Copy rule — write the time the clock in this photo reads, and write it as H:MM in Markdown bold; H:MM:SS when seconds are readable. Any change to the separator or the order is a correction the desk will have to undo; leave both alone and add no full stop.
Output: **11:16**
